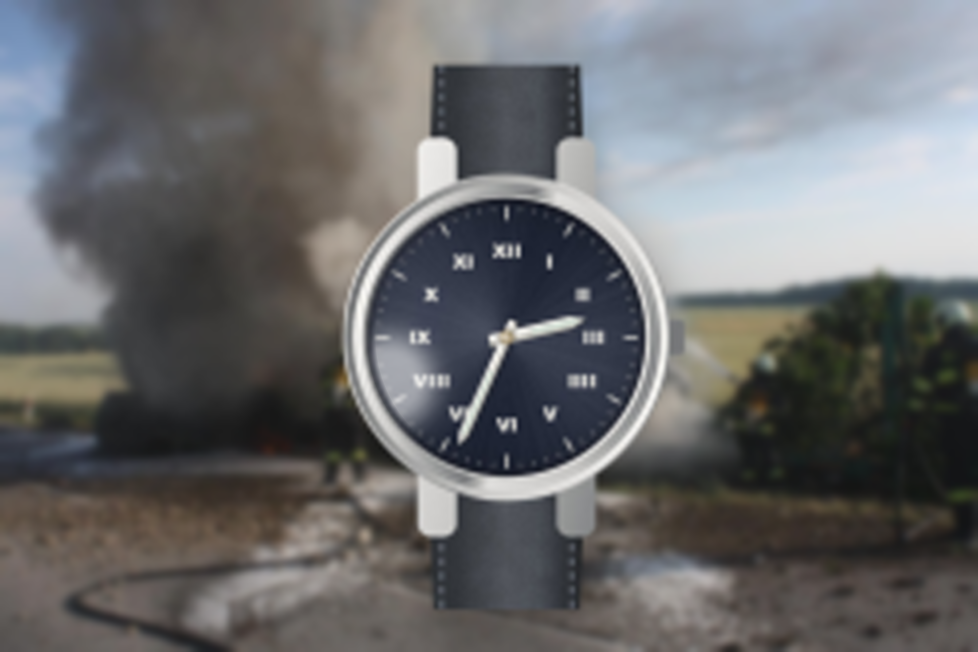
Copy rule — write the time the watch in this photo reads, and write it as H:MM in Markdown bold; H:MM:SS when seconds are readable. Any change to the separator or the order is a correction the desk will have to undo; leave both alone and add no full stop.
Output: **2:34**
